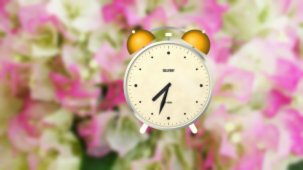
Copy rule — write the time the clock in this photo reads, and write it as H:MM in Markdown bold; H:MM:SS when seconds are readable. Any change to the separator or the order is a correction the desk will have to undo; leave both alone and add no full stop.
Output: **7:33**
